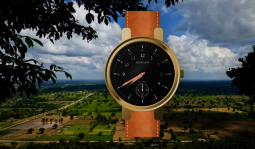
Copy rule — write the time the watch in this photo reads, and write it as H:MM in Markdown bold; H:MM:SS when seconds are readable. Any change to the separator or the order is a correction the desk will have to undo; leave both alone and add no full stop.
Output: **7:40**
